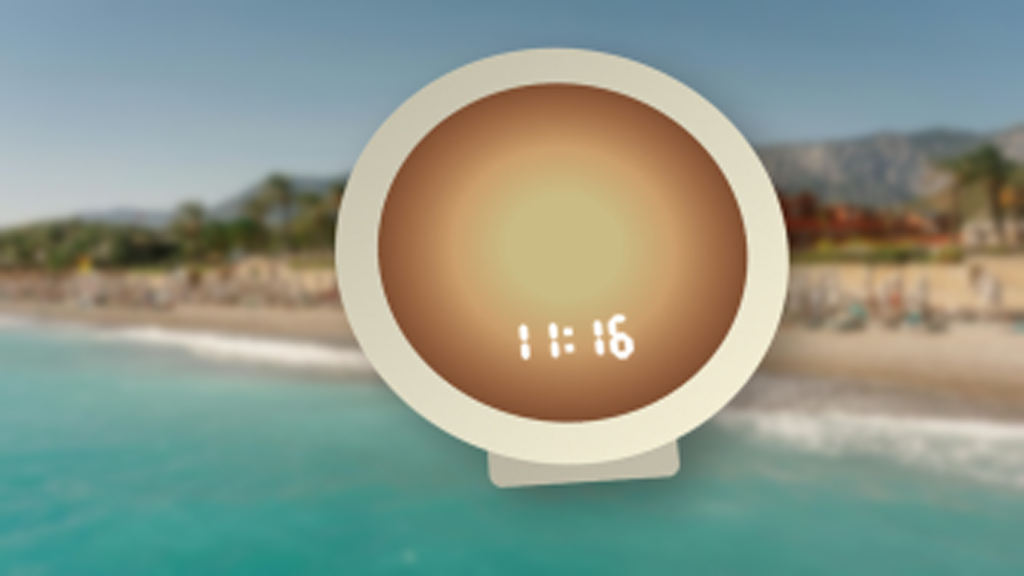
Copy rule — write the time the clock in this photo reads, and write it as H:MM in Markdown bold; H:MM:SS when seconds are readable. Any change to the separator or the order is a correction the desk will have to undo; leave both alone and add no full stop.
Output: **11:16**
